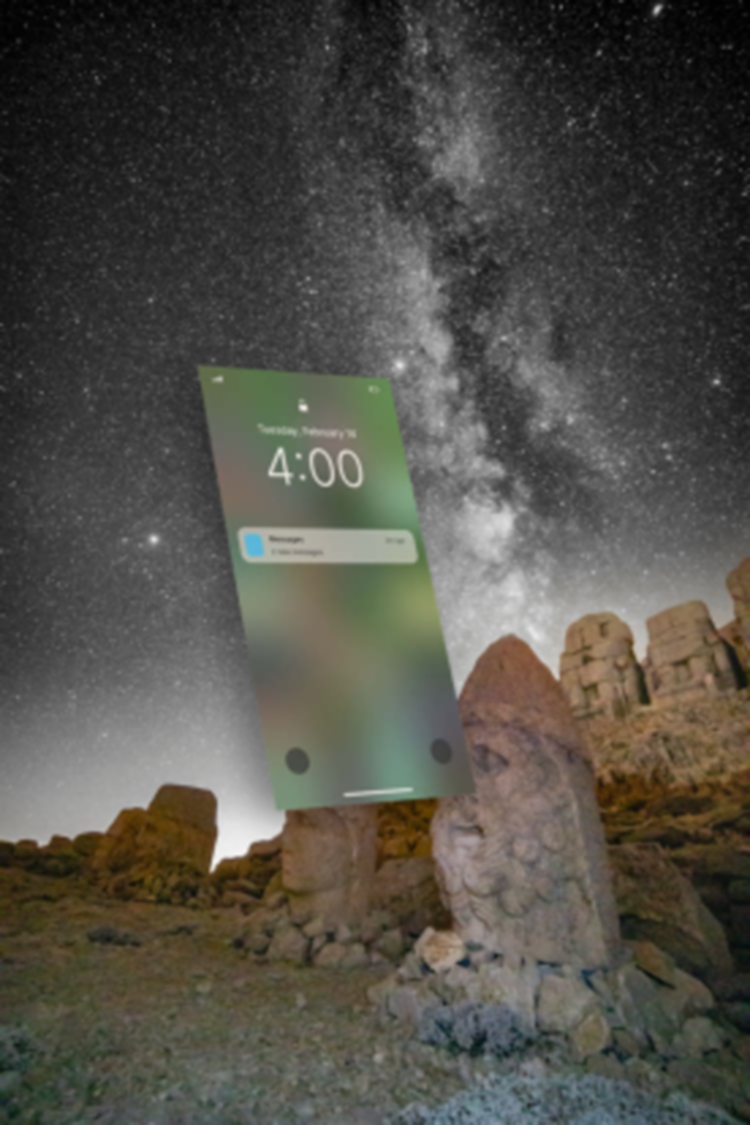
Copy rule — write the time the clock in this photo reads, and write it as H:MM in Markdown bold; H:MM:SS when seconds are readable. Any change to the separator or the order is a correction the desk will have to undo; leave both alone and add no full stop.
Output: **4:00**
